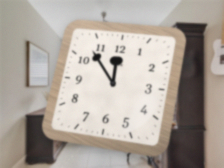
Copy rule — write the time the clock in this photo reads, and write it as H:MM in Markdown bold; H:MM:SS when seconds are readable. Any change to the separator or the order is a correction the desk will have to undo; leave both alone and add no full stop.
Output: **11:53**
